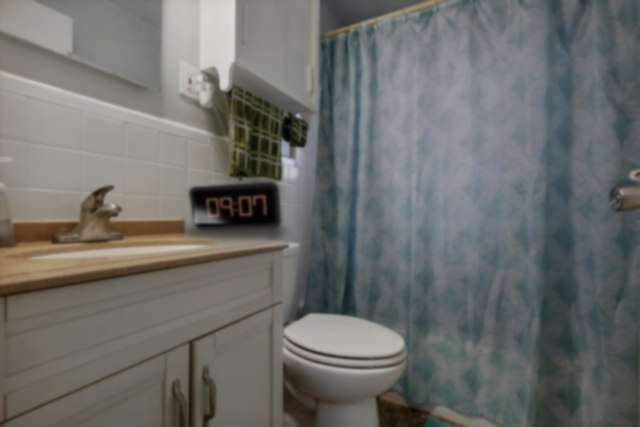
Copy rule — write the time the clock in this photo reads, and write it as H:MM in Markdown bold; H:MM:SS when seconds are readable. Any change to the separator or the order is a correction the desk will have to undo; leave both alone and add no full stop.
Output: **9:07**
